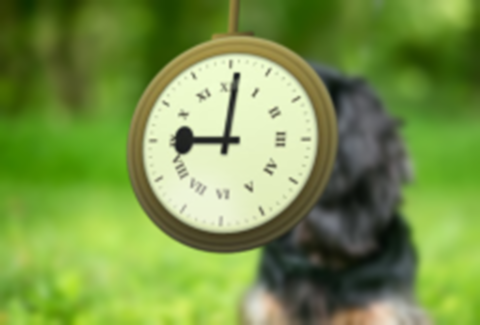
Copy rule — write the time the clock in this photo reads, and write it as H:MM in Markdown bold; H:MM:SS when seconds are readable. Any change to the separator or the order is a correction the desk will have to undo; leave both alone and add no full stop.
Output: **9:01**
